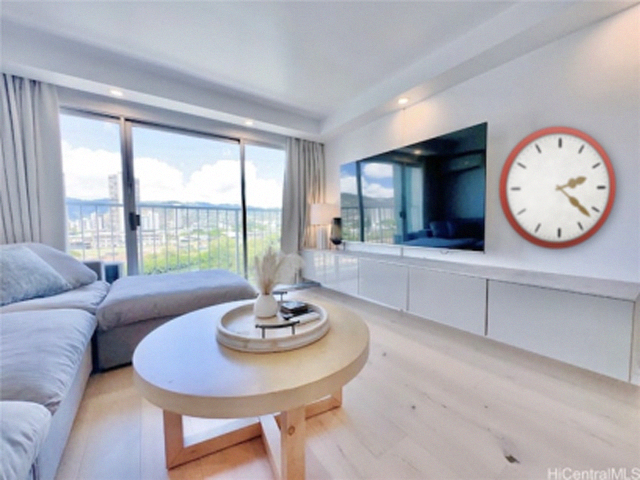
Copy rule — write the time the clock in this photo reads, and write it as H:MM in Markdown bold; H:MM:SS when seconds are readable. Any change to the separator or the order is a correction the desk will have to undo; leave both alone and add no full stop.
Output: **2:22**
